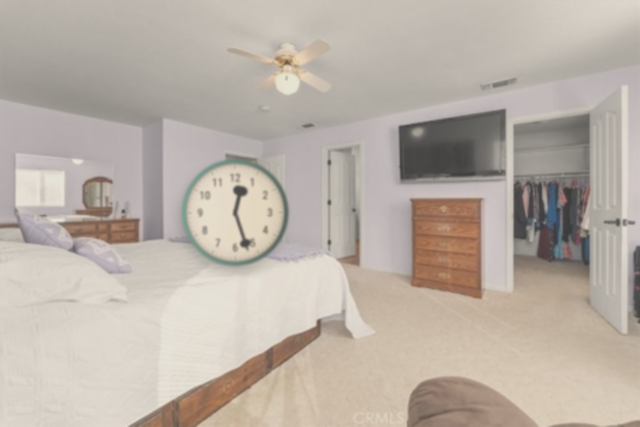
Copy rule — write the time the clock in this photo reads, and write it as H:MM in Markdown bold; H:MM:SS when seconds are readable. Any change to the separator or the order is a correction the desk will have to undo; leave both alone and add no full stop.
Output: **12:27**
